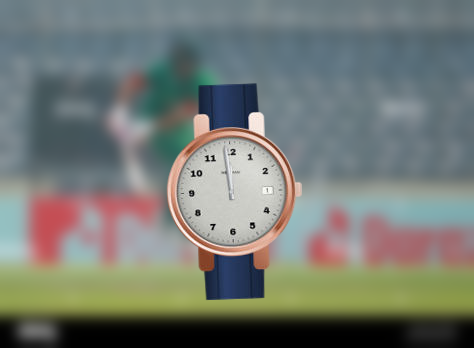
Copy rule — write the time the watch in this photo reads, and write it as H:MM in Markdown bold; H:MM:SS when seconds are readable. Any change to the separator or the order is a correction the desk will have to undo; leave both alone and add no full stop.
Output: **11:59**
